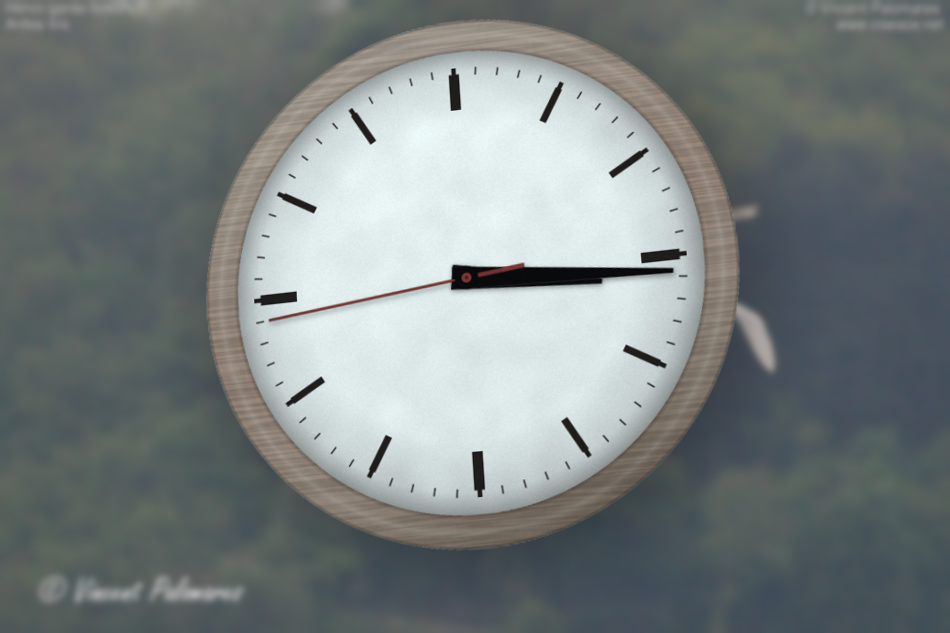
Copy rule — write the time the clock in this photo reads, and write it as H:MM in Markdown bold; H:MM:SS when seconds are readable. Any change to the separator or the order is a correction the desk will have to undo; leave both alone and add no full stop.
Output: **3:15:44**
